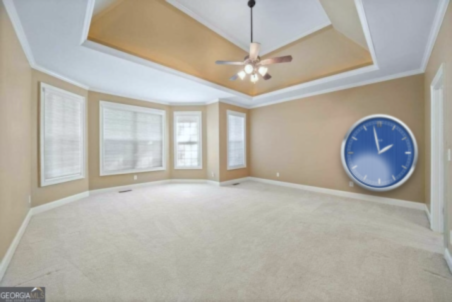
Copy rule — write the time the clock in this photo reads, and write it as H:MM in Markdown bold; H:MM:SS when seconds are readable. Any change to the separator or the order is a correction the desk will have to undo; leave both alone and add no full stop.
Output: **1:58**
